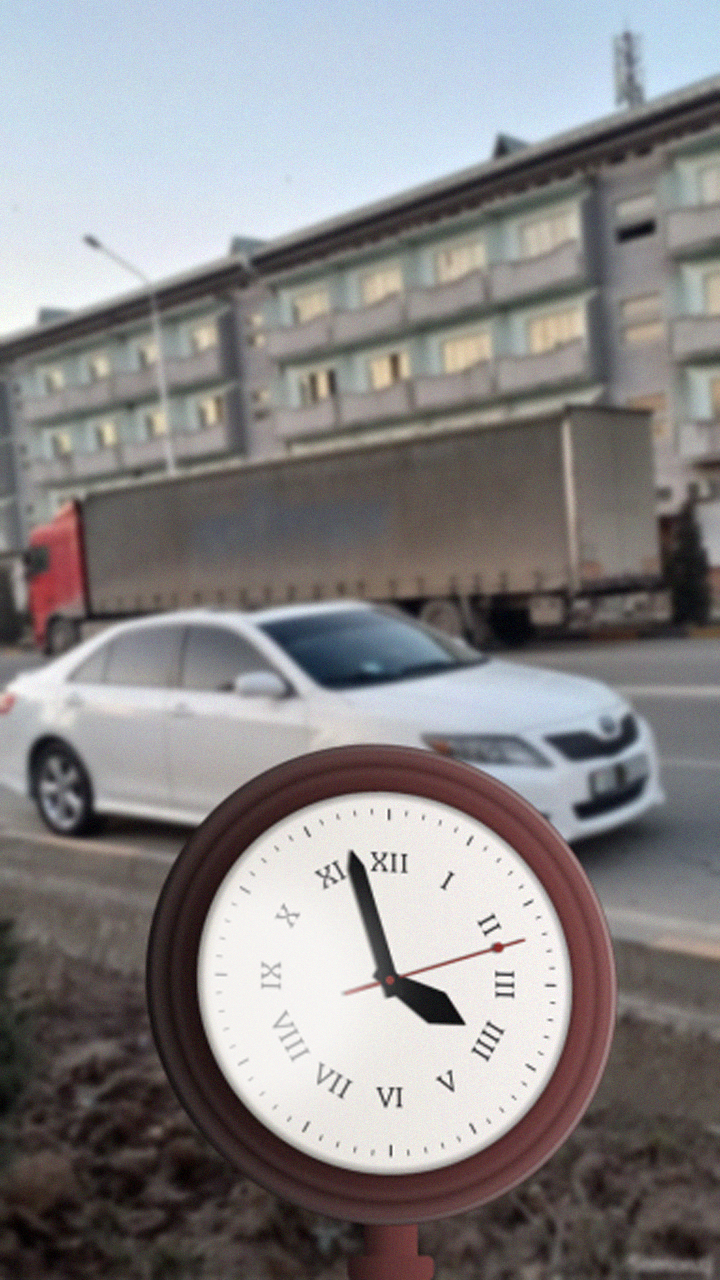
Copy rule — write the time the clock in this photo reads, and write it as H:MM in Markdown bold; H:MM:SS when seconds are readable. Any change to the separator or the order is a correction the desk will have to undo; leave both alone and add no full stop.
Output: **3:57:12**
